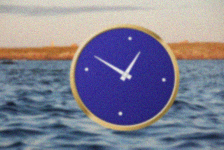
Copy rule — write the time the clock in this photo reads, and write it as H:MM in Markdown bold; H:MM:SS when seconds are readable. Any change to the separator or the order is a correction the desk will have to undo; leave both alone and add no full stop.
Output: **12:49**
